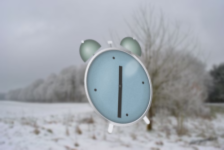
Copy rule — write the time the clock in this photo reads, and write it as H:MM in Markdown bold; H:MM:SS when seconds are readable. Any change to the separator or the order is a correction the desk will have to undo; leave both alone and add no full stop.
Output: **12:33**
